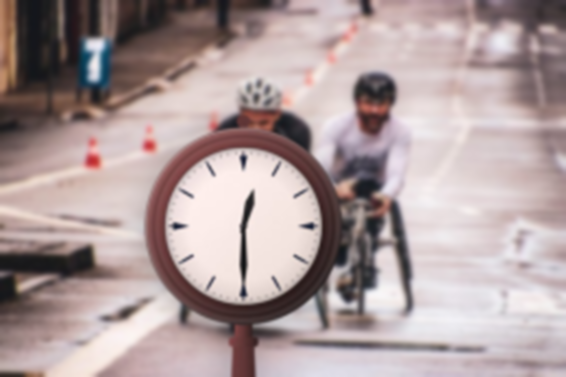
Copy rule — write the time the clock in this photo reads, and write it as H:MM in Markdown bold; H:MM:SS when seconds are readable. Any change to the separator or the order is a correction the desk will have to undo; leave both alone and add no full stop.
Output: **12:30**
